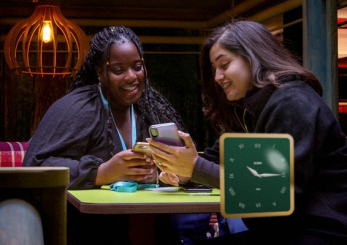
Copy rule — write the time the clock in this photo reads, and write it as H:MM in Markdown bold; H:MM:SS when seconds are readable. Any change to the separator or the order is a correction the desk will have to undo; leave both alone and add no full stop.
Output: **10:15**
